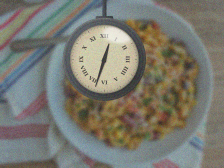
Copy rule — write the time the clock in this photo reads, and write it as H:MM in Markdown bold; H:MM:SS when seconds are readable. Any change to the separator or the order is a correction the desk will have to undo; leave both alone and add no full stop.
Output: **12:33**
